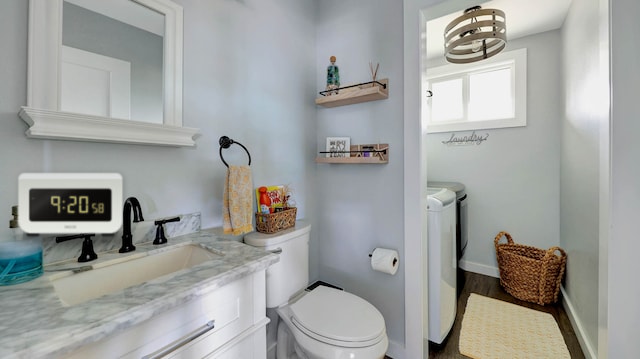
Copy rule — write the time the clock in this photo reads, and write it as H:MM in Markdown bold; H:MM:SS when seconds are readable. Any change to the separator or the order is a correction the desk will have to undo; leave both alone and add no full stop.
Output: **9:20**
